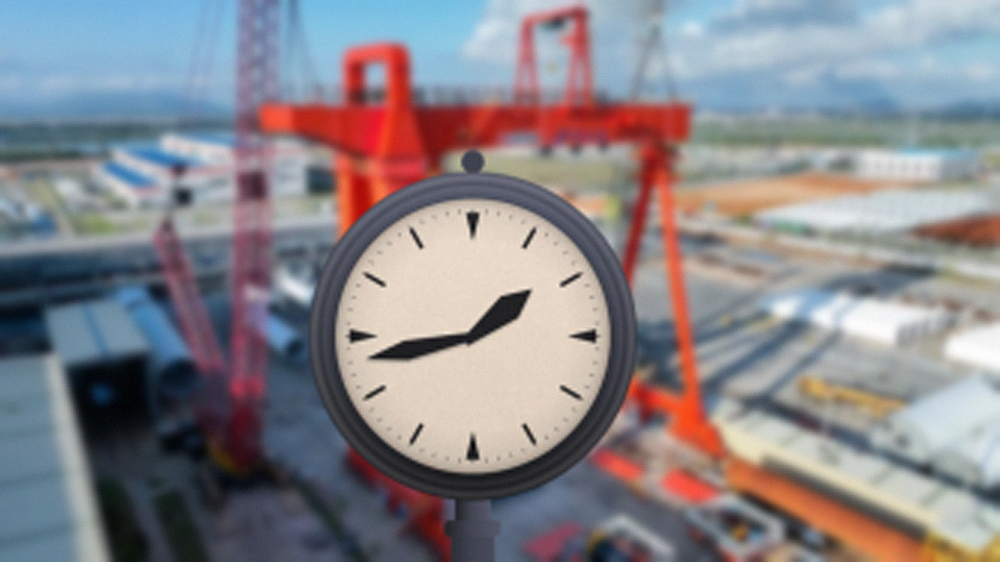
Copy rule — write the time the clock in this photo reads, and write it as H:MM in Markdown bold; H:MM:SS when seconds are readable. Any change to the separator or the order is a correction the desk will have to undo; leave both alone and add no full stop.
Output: **1:43**
